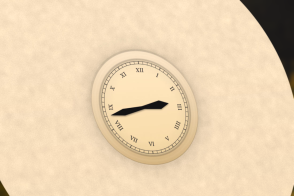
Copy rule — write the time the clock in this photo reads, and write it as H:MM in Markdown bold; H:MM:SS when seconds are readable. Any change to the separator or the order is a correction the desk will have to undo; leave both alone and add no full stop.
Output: **2:43**
